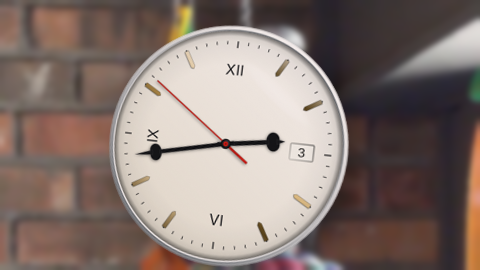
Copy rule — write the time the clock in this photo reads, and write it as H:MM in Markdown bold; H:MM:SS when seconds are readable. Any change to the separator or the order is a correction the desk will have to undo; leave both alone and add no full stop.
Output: **2:42:51**
